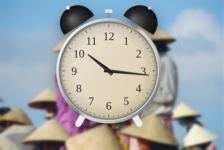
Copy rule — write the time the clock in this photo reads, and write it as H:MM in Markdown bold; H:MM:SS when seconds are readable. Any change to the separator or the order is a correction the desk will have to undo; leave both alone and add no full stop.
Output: **10:16**
